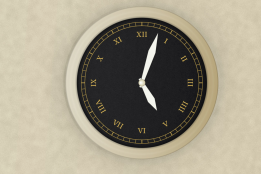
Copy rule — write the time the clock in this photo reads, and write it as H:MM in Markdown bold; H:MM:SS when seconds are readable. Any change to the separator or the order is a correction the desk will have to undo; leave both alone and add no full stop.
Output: **5:03**
